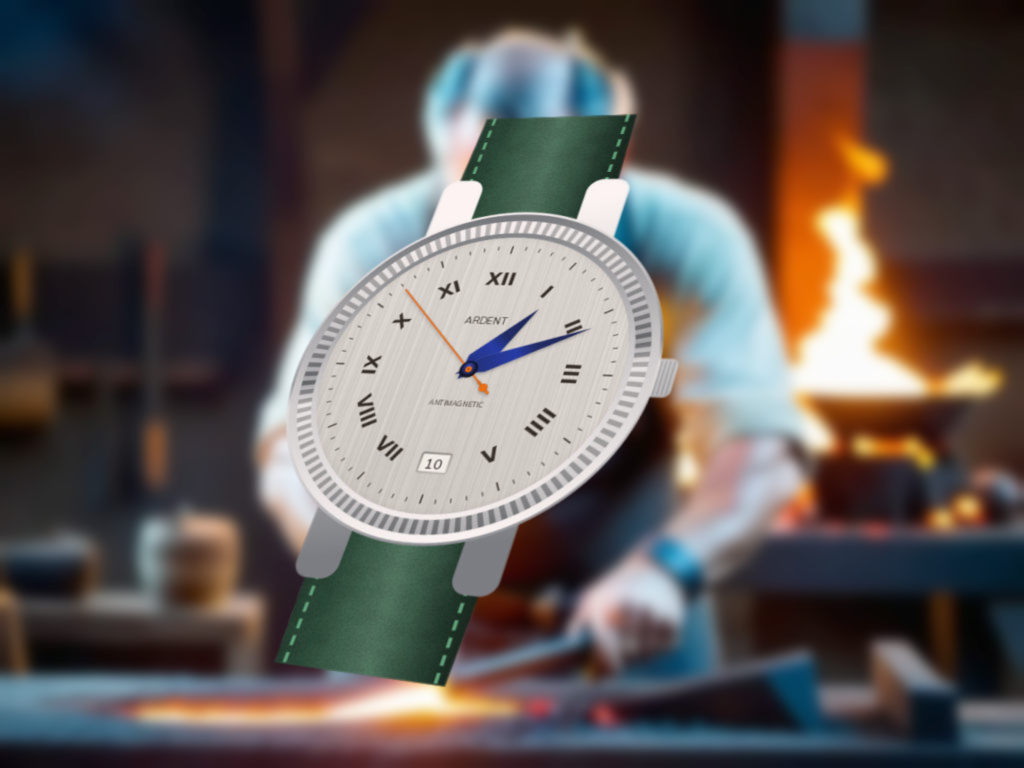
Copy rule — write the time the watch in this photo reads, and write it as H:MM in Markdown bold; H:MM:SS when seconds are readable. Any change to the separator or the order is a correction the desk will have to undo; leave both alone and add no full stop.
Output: **1:10:52**
